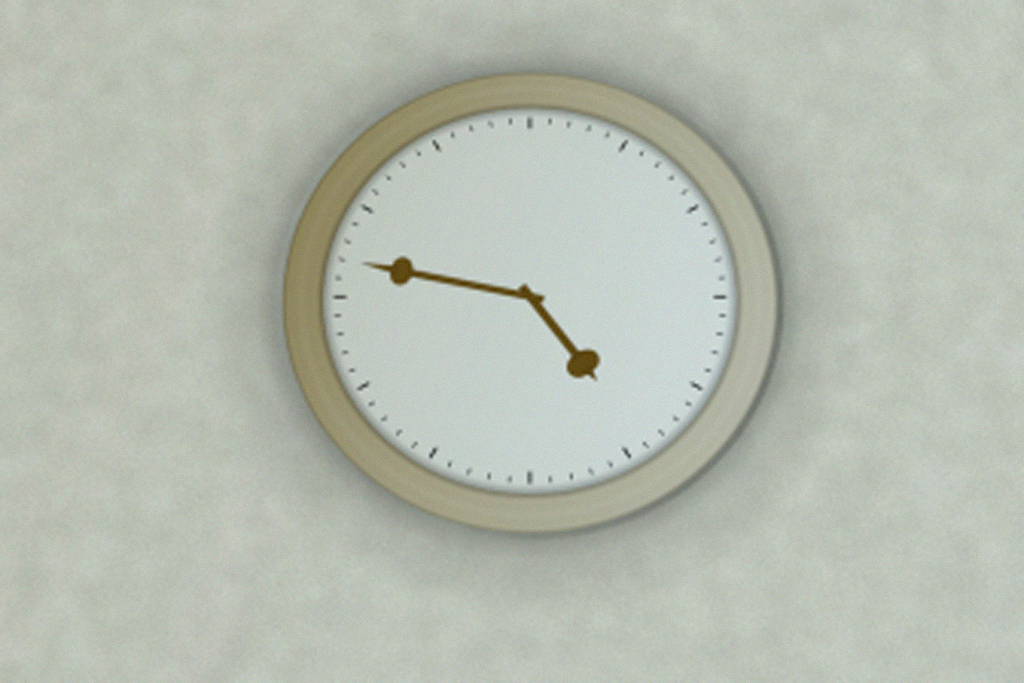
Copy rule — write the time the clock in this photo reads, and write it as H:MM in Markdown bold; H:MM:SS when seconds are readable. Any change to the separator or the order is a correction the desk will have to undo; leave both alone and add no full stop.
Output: **4:47**
